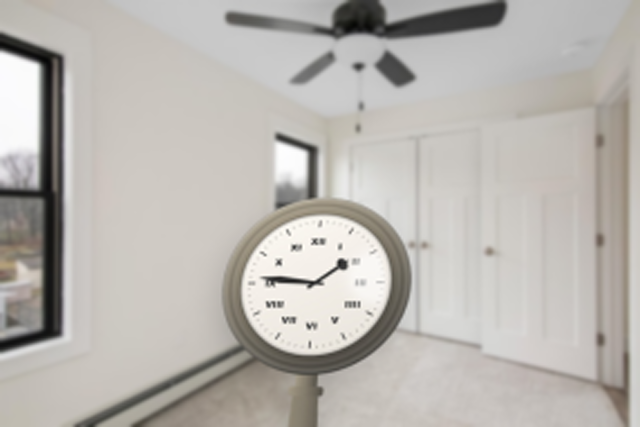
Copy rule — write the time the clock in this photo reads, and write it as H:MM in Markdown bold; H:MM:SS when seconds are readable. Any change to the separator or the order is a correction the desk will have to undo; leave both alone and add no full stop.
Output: **1:46**
